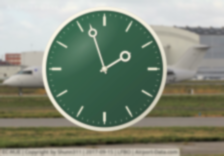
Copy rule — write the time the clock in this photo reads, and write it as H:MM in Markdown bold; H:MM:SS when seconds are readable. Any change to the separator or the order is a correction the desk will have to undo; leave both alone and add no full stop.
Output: **1:57**
